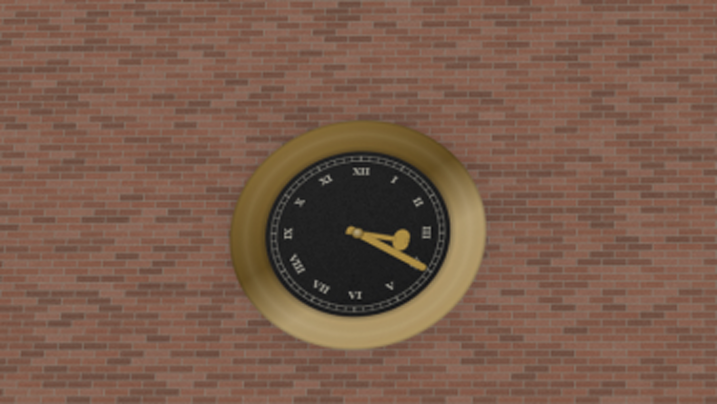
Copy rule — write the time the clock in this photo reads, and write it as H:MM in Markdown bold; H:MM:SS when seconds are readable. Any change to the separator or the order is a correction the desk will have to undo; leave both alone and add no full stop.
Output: **3:20**
